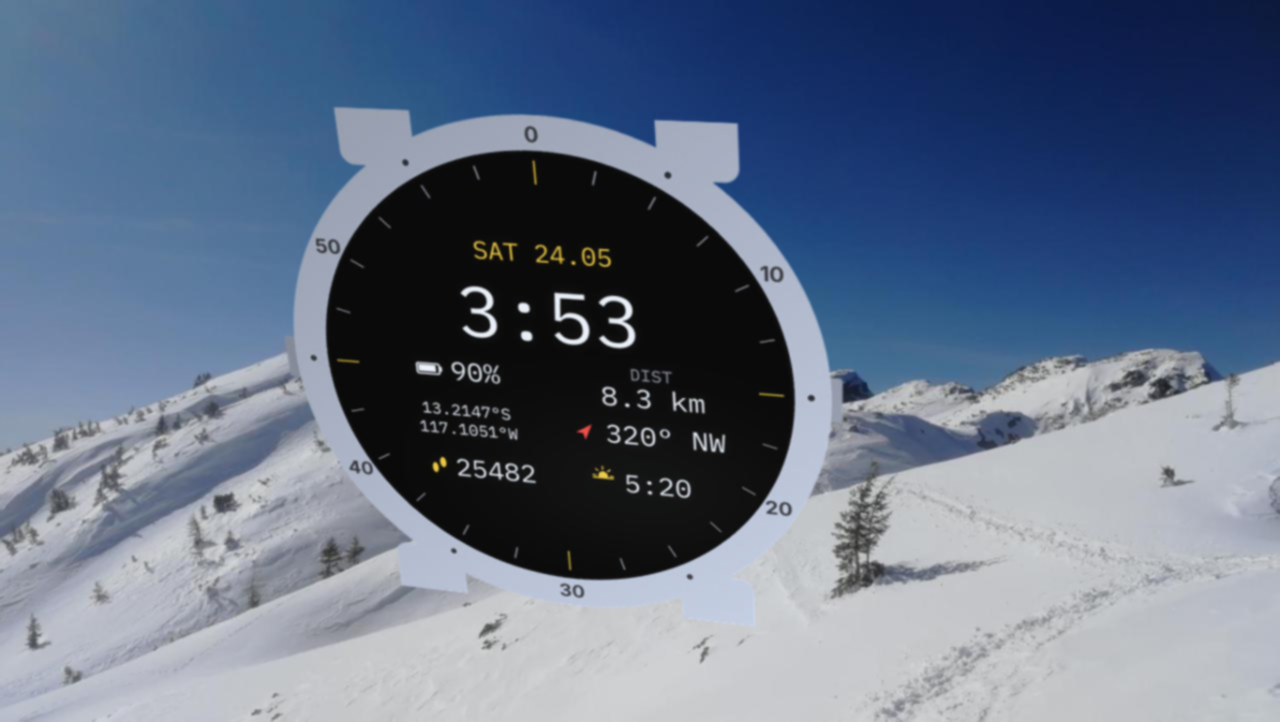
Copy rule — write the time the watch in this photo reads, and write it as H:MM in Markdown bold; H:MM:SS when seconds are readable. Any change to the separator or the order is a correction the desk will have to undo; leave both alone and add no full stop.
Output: **3:53**
